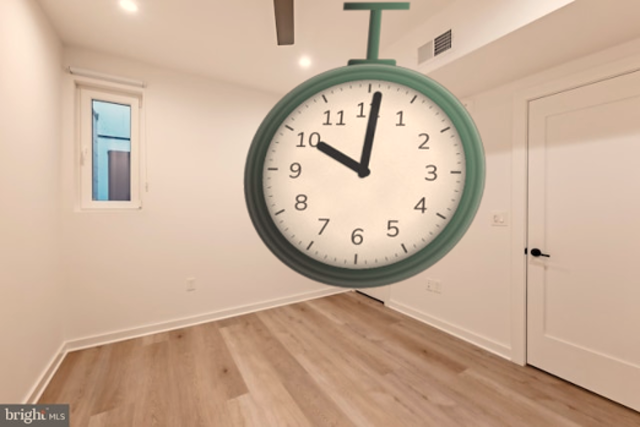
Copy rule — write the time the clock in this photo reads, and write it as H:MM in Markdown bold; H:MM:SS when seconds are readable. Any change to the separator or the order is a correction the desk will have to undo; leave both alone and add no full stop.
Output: **10:01**
